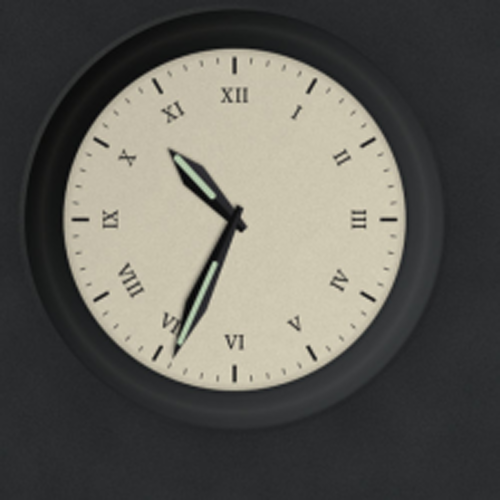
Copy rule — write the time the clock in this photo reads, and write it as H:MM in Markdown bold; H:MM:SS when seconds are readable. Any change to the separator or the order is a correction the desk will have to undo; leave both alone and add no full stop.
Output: **10:34**
